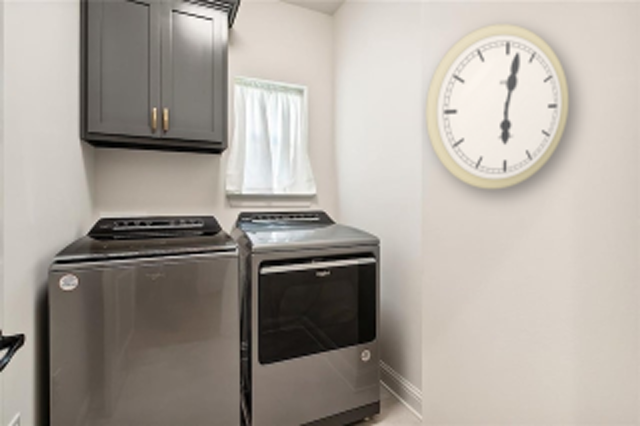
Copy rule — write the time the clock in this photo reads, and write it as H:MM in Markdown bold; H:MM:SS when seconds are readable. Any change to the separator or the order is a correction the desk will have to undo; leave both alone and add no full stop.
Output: **6:02**
